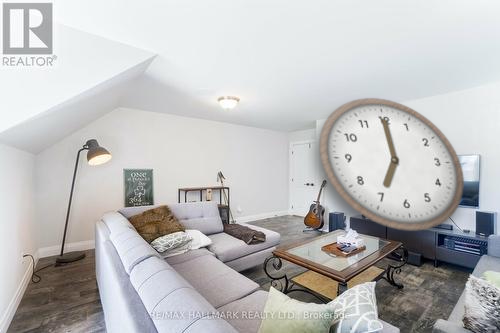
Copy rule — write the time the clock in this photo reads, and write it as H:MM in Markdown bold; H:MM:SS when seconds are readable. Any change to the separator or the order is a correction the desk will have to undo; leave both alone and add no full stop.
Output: **7:00**
